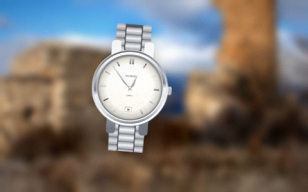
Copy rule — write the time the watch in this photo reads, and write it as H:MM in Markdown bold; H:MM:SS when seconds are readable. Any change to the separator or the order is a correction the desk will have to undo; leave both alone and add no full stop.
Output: **12:53**
